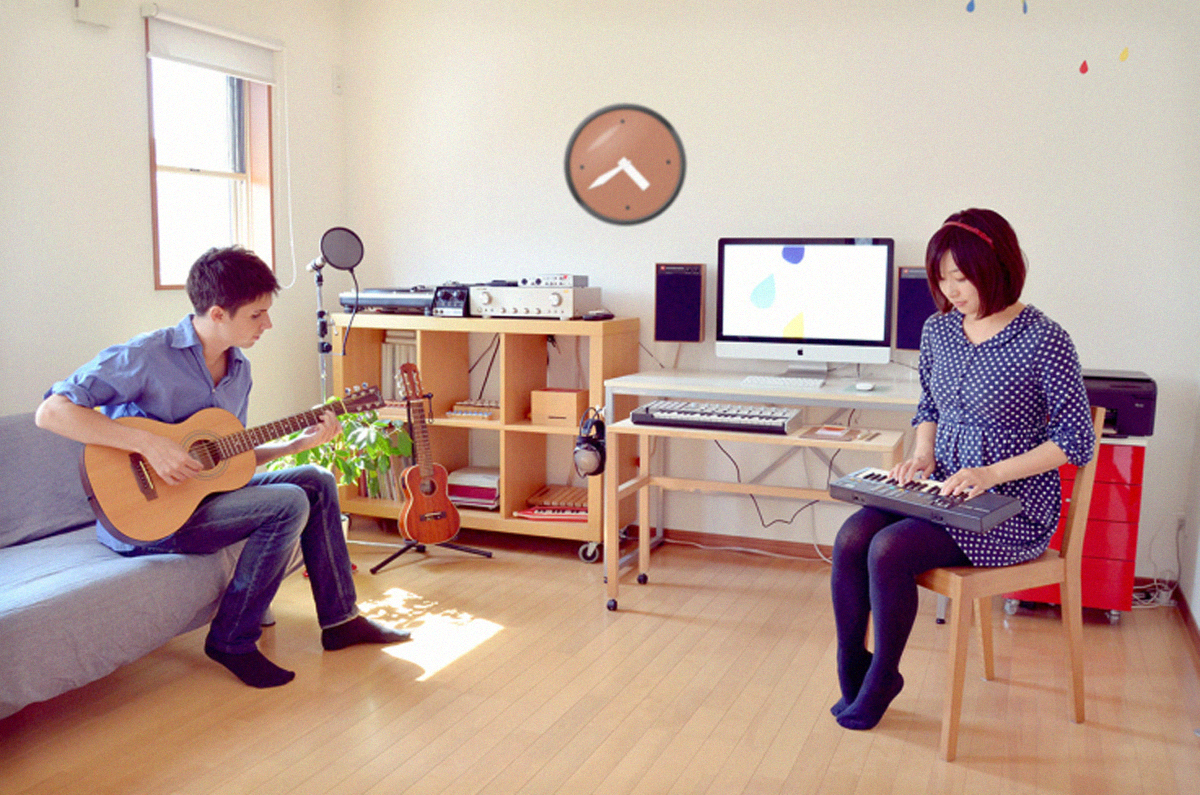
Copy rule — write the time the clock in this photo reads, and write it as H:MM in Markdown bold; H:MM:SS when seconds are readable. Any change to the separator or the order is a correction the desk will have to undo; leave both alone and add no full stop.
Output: **4:40**
